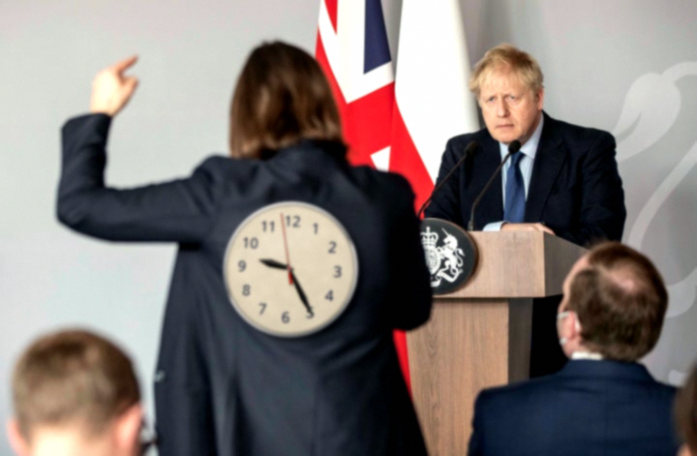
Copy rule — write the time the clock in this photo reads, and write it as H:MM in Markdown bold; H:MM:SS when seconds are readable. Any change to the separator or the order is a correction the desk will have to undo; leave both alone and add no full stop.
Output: **9:24:58**
